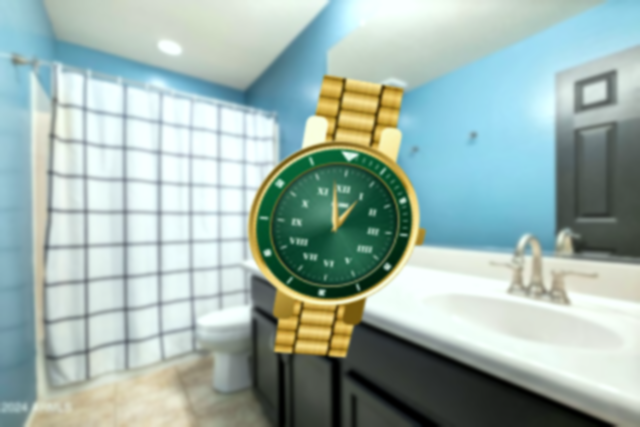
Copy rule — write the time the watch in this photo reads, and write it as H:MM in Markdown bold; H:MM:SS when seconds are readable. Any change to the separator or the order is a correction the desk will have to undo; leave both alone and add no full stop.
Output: **12:58**
